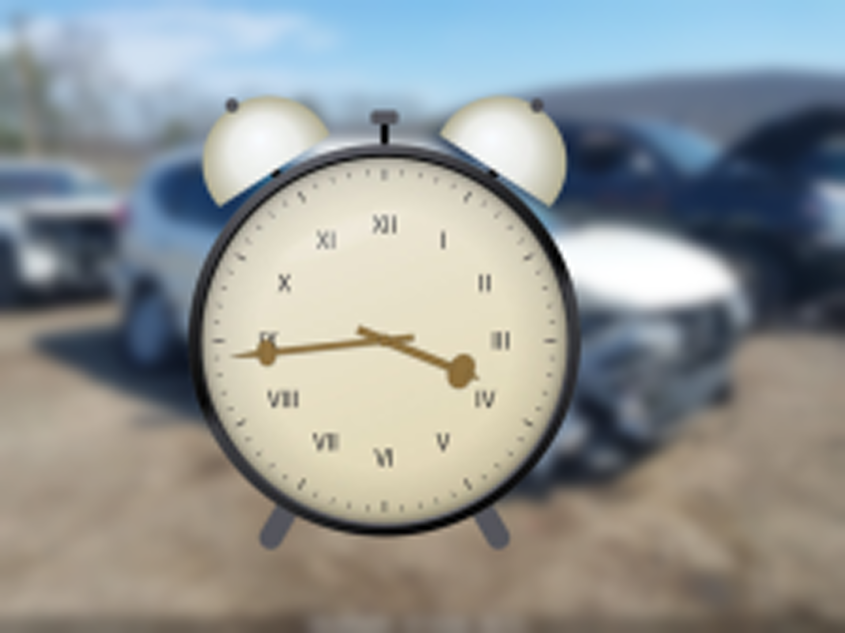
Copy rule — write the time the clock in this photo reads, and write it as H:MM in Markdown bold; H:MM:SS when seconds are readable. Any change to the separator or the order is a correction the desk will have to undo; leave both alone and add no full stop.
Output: **3:44**
